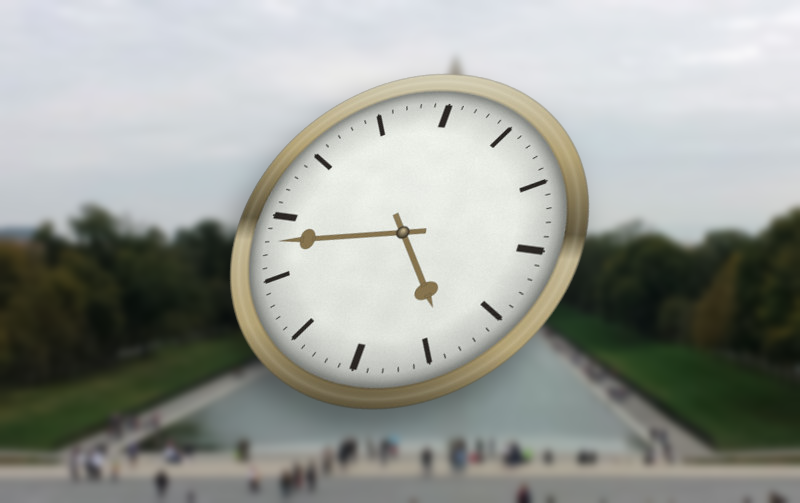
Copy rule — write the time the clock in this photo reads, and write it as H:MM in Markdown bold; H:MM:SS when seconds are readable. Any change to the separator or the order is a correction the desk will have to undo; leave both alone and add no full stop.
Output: **4:43**
